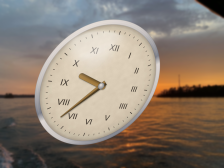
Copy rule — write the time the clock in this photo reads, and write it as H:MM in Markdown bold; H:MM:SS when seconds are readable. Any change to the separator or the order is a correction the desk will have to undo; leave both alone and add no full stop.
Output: **9:37**
